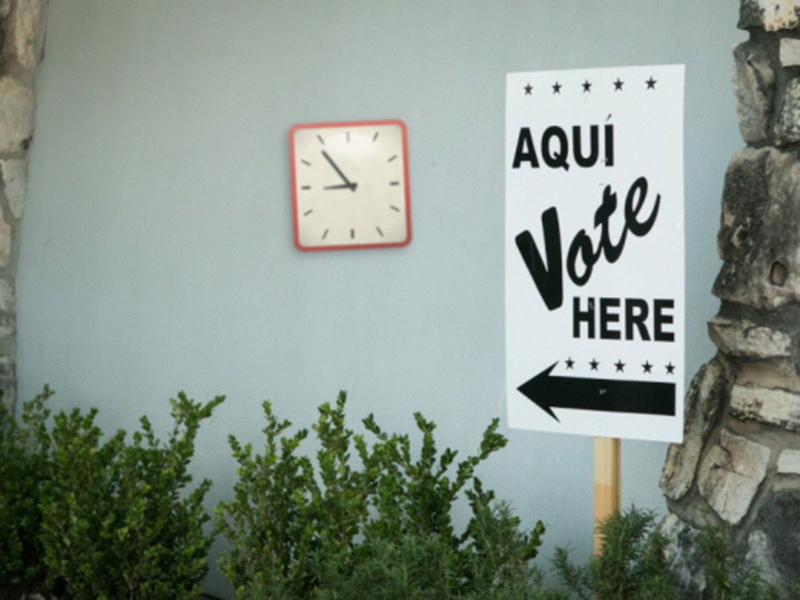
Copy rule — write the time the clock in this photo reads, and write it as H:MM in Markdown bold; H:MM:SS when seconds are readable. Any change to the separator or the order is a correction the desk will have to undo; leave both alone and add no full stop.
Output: **8:54**
